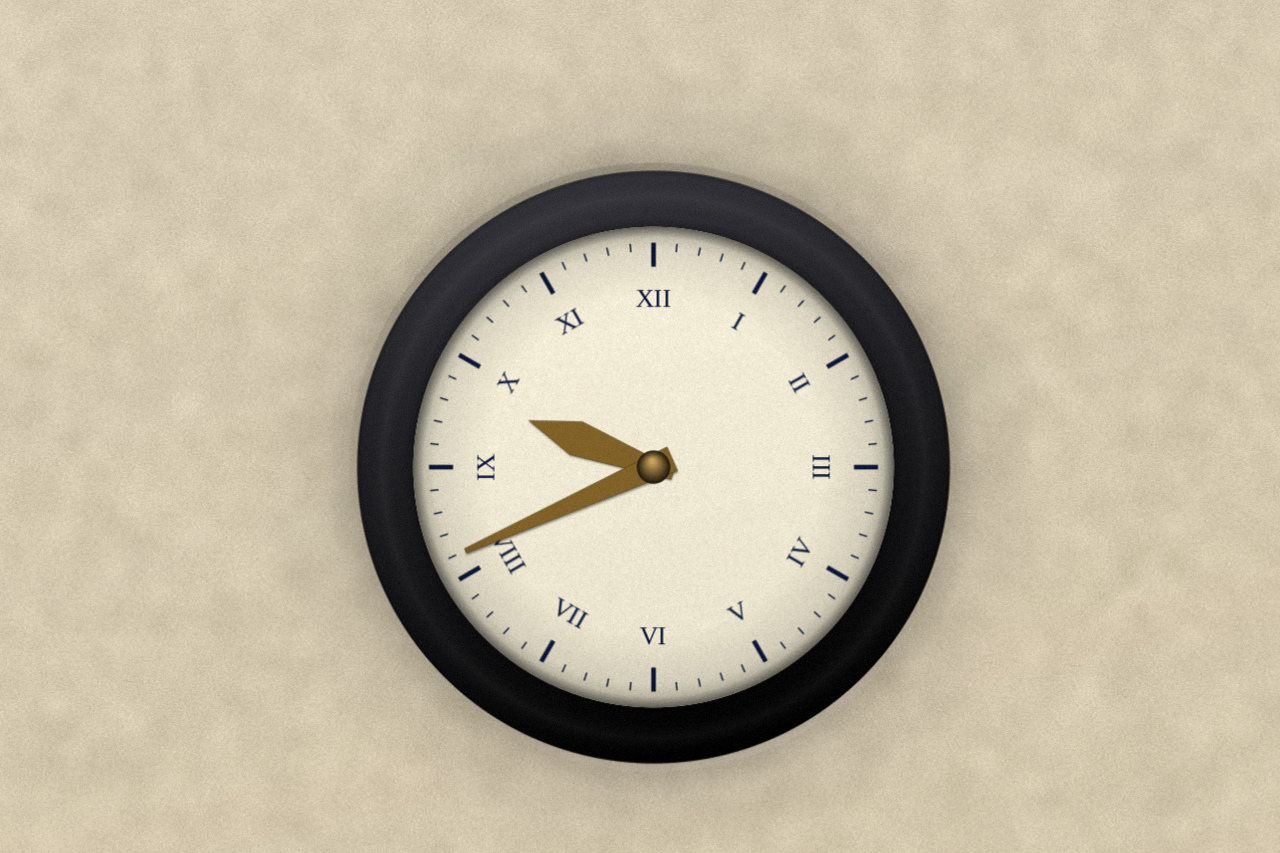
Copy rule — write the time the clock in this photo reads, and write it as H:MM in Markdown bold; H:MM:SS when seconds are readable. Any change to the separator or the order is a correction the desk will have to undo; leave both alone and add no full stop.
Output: **9:41**
